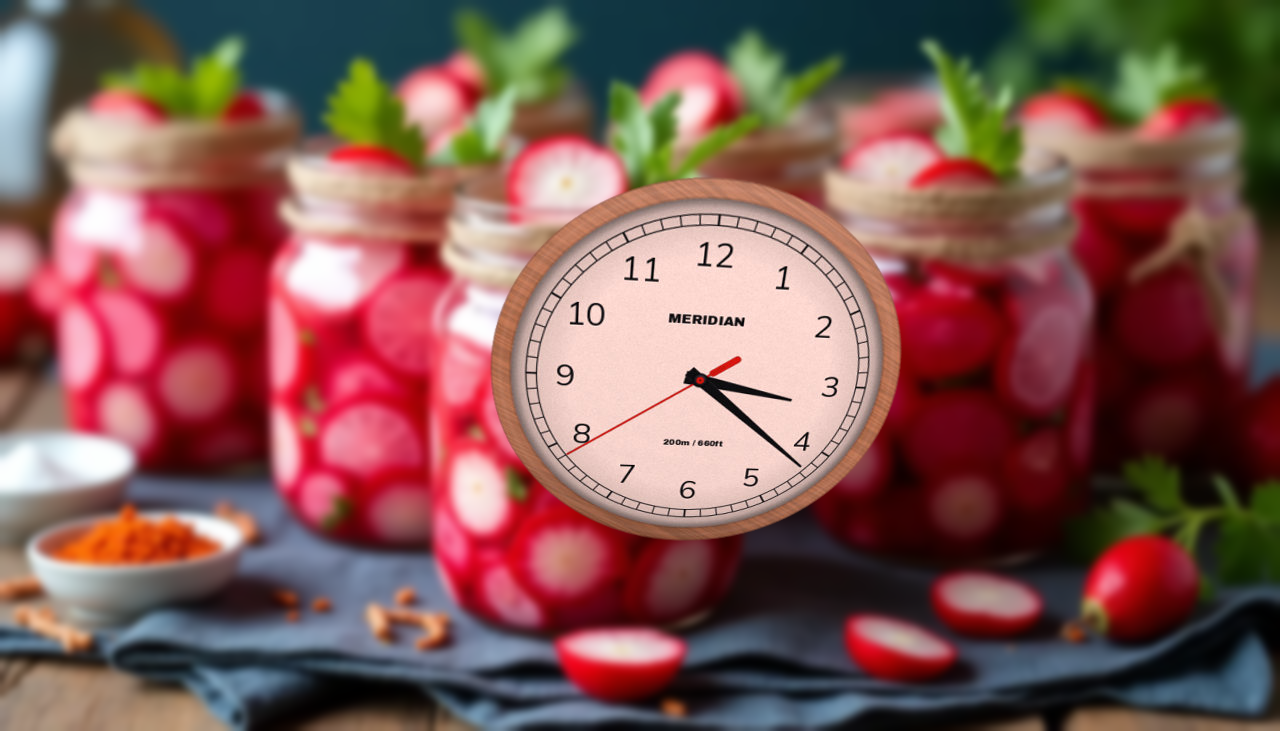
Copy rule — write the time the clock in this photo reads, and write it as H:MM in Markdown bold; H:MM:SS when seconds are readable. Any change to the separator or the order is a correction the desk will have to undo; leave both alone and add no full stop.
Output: **3:21:39**
